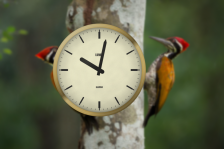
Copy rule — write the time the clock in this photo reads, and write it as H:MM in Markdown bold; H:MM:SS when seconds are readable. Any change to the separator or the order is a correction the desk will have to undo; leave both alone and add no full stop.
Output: **10:02**
